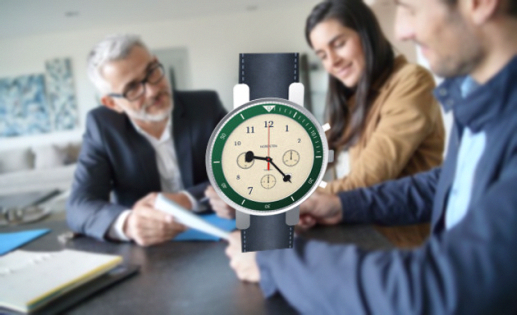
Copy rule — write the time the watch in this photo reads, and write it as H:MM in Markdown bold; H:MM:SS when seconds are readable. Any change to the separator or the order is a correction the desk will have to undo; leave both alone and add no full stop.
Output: **9:23**
